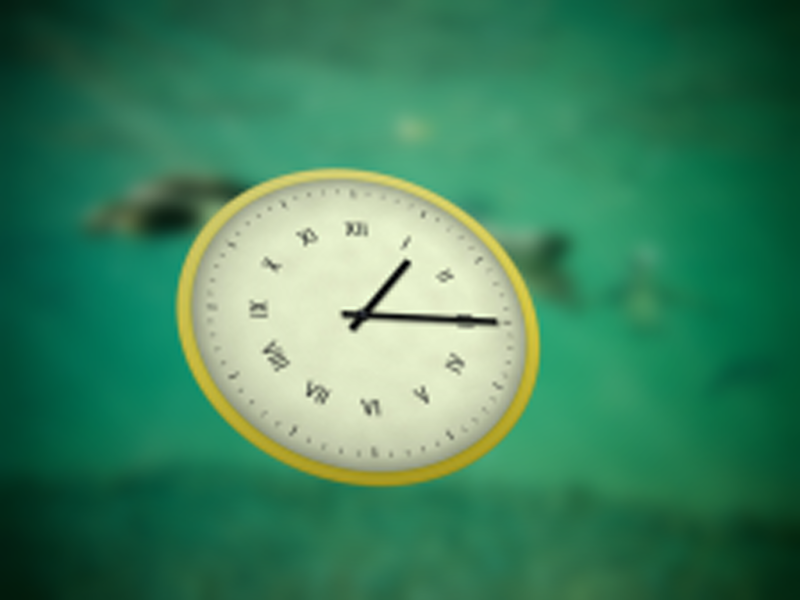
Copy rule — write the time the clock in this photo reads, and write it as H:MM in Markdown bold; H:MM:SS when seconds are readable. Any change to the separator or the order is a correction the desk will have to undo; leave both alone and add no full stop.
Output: **1:15**
